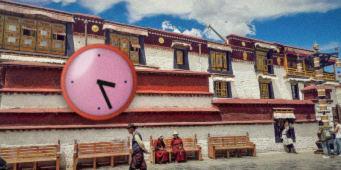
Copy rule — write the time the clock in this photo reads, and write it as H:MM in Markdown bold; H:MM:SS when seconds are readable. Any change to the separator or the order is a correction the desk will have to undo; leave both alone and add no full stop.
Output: **3:26**
